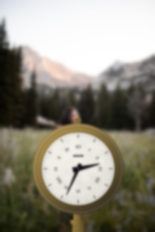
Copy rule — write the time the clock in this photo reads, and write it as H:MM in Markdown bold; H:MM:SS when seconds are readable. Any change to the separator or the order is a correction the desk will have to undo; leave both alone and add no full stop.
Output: **2:34**
